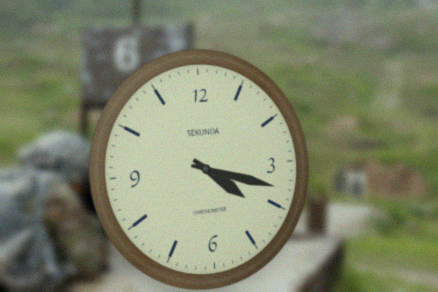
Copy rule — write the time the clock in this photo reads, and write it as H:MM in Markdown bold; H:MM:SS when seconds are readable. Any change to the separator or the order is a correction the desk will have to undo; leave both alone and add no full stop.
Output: **4:18**
